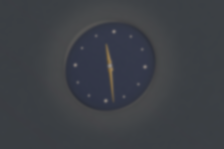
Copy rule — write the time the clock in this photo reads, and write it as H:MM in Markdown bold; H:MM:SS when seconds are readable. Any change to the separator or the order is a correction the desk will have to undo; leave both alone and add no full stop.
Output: **11:28**
